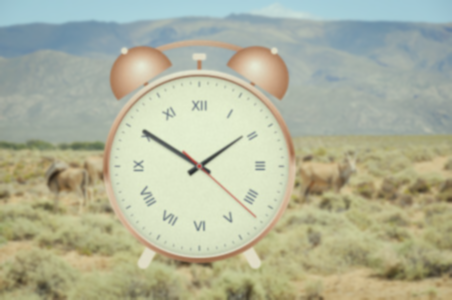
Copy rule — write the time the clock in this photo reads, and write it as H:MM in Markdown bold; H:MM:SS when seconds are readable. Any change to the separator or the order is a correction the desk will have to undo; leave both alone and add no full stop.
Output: **1:50:22**
